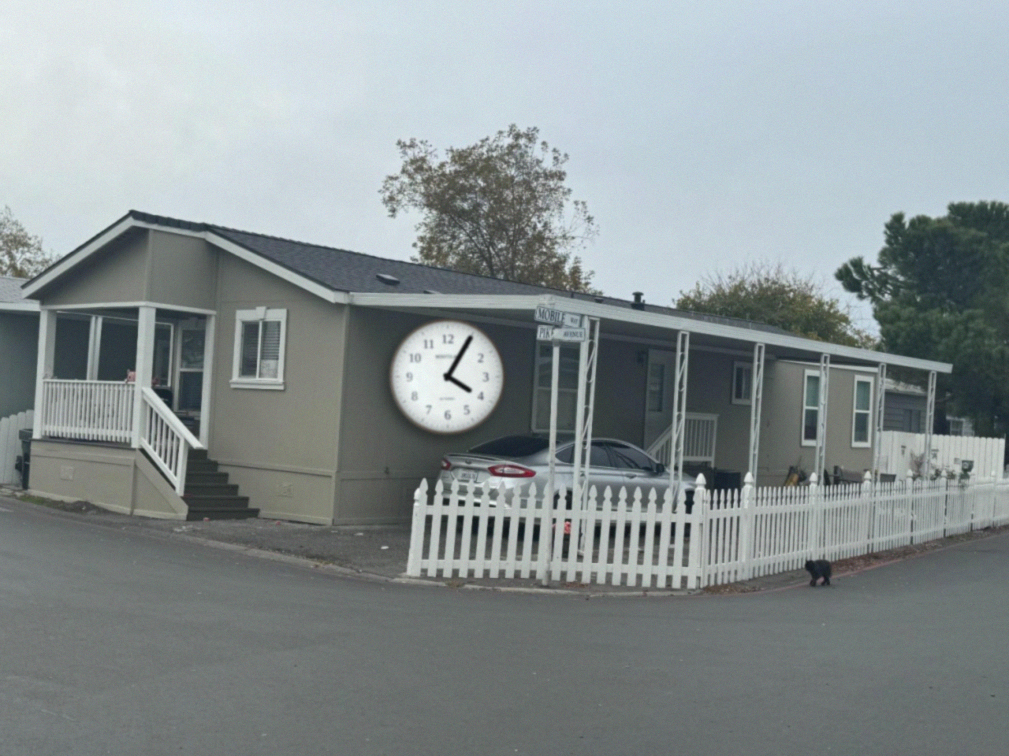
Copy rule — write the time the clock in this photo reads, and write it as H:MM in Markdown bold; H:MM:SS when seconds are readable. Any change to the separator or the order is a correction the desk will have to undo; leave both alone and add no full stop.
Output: **4:05**
